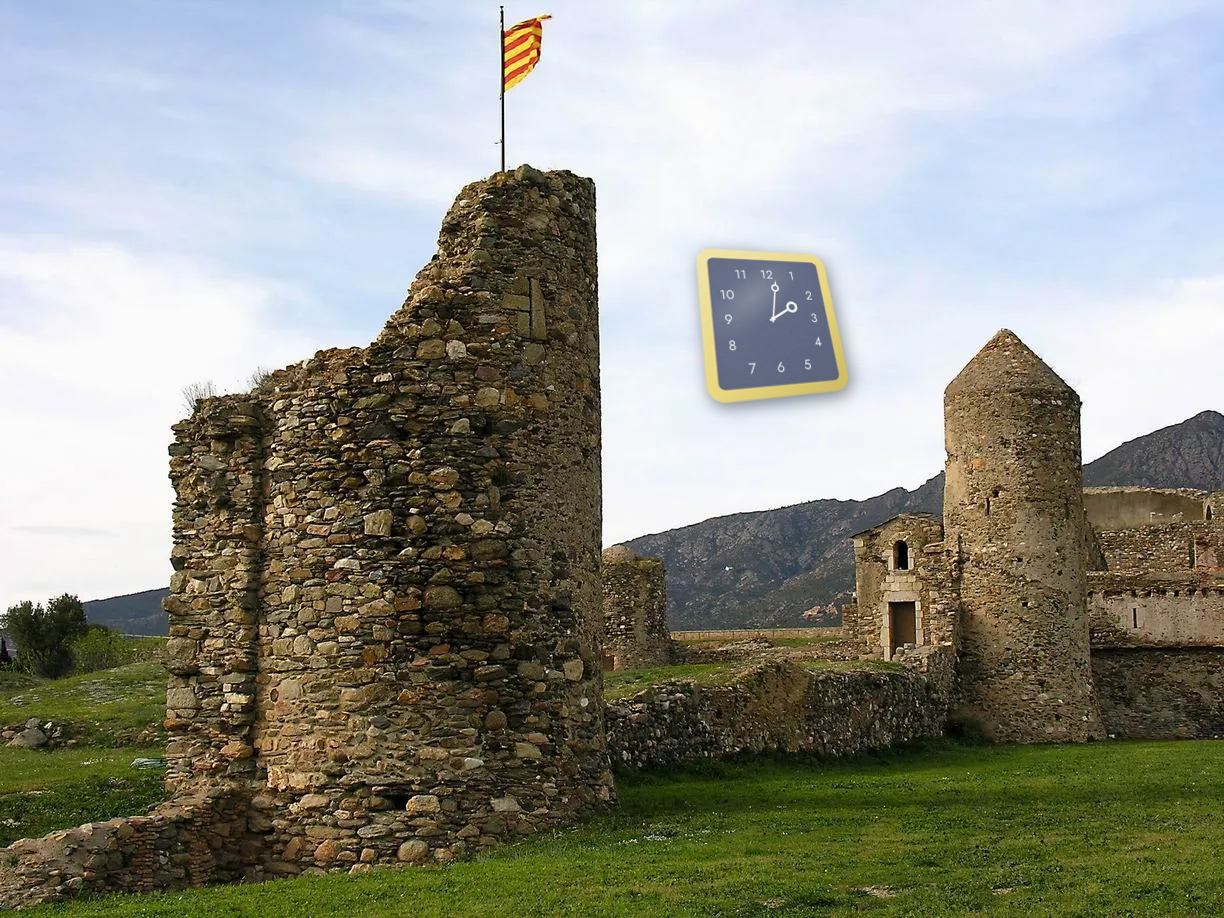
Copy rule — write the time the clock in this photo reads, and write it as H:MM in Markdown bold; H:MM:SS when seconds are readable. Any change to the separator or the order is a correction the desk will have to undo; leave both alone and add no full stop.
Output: **2:02**
